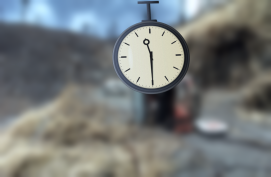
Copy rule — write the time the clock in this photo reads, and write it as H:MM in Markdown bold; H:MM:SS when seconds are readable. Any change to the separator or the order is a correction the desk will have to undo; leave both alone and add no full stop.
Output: **11:30**
